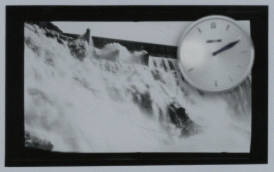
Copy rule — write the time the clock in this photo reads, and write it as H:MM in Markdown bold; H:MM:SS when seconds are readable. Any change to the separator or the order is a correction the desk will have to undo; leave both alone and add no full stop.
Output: **2:11**
